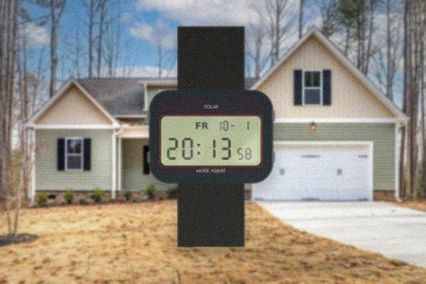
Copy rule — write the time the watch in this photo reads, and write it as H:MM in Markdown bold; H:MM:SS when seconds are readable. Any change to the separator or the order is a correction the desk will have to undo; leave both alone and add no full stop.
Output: **20:13:58**
